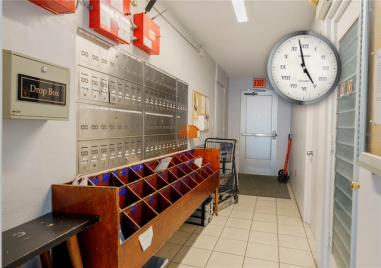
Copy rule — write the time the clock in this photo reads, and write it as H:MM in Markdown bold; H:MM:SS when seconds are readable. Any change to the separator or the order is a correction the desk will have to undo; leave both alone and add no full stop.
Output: **4:58**
